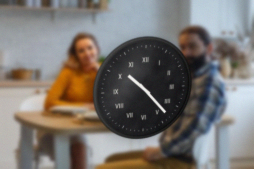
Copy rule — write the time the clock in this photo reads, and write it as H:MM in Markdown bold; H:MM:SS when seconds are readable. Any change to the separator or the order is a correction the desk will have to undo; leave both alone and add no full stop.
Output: **10:23**
